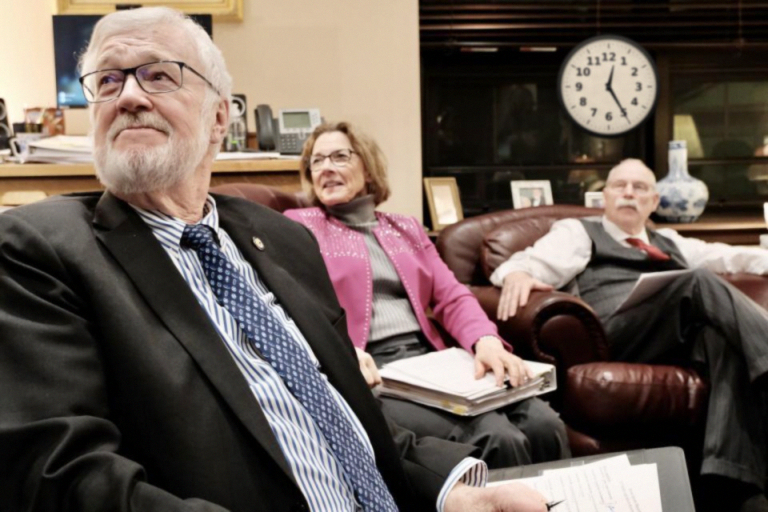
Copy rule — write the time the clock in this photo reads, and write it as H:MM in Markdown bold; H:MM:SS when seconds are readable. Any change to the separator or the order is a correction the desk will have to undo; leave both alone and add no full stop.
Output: **12:25**
